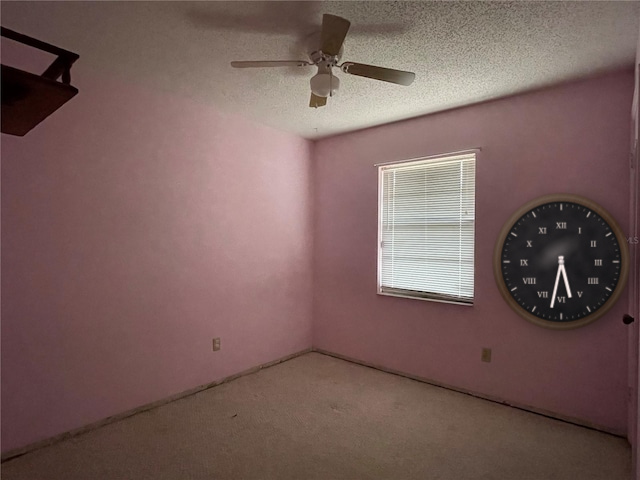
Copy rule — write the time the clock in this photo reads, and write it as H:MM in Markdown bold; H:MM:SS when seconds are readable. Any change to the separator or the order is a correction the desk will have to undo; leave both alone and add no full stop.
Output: **5:32**
